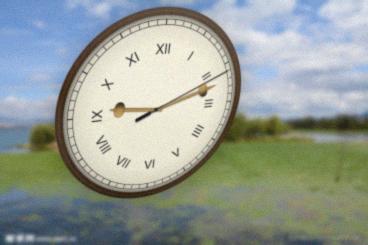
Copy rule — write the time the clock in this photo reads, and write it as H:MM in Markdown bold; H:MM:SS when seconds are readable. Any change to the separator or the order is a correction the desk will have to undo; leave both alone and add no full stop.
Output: **9:12:11**
